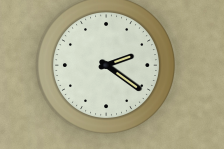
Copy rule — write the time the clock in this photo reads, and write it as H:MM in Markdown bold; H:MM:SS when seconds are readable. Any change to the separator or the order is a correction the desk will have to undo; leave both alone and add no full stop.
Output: **2:21**
